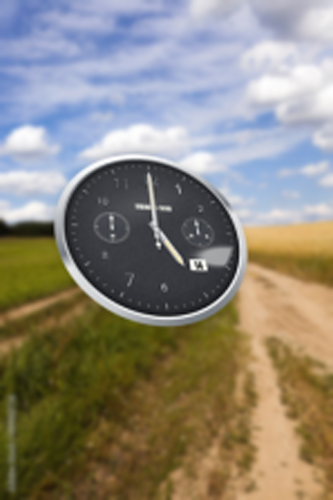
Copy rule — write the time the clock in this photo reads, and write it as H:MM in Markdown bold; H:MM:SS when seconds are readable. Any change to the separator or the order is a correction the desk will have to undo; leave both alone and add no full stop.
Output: **5:00**
